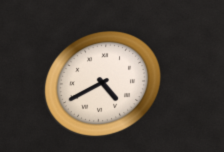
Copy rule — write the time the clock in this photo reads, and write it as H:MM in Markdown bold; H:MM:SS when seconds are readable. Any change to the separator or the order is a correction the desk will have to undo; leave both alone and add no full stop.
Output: **4:40**
